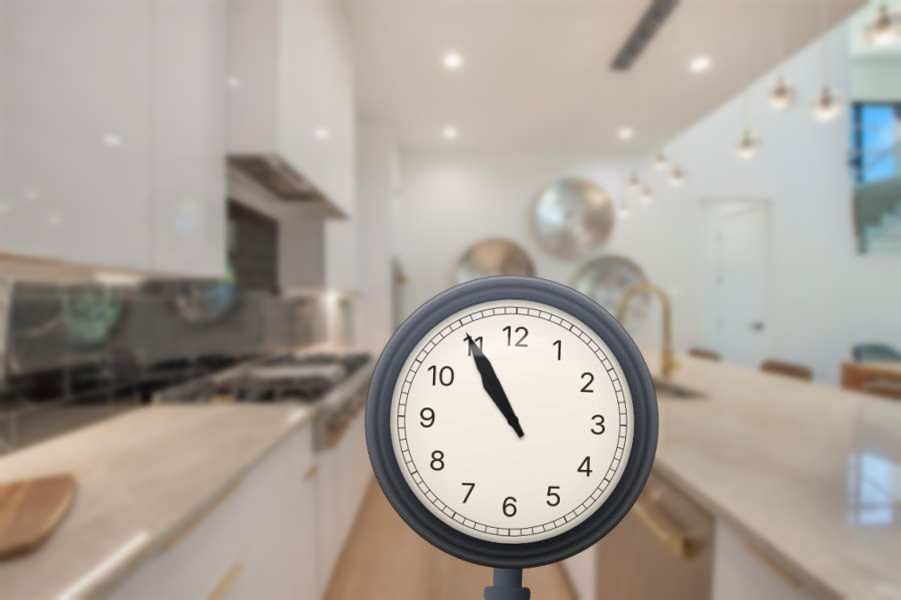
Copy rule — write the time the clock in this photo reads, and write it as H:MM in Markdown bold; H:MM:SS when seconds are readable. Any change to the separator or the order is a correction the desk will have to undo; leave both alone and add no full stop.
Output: **10:55**
